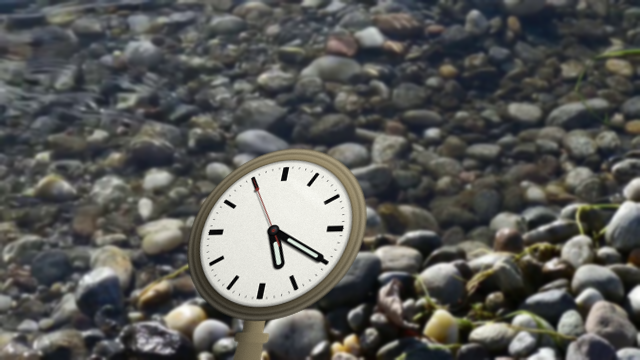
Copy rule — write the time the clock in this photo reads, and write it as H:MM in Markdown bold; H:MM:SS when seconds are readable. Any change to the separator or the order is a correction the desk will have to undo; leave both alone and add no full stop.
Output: **5:19:55**
